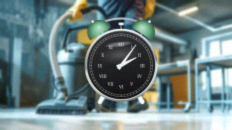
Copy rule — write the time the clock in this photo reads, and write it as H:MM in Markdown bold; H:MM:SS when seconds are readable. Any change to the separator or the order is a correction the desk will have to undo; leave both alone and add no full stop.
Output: **2:06**
